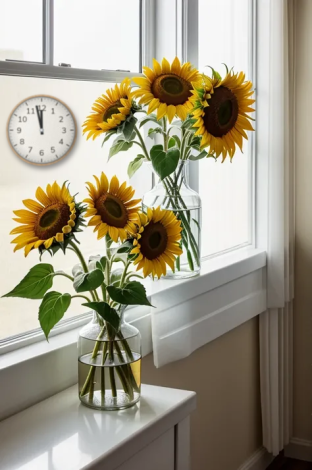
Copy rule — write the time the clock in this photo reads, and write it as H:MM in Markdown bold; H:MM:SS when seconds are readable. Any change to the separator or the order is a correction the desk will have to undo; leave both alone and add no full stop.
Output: **11:58**
